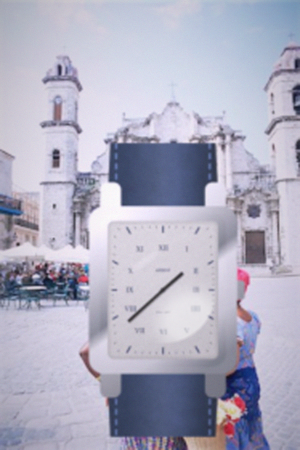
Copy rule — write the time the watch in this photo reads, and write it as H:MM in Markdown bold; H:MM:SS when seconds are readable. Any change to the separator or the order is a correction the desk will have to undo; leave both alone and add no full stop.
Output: **1:38**
